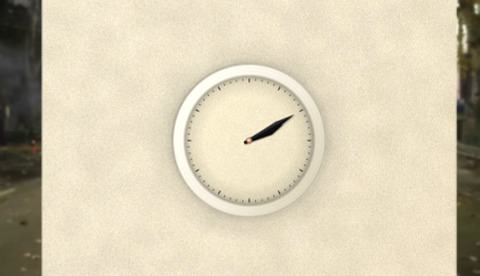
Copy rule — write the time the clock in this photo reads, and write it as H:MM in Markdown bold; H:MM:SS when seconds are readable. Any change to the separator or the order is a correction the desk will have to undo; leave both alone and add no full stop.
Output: **2:10**
